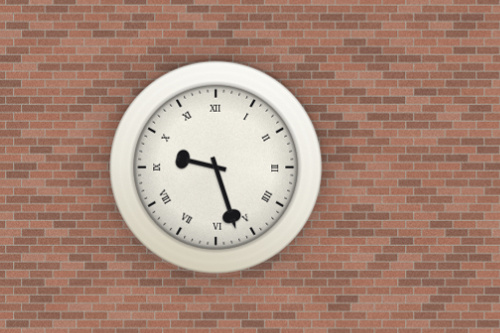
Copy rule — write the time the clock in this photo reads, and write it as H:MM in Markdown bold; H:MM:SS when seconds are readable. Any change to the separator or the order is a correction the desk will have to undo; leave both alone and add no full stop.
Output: **9:27**
